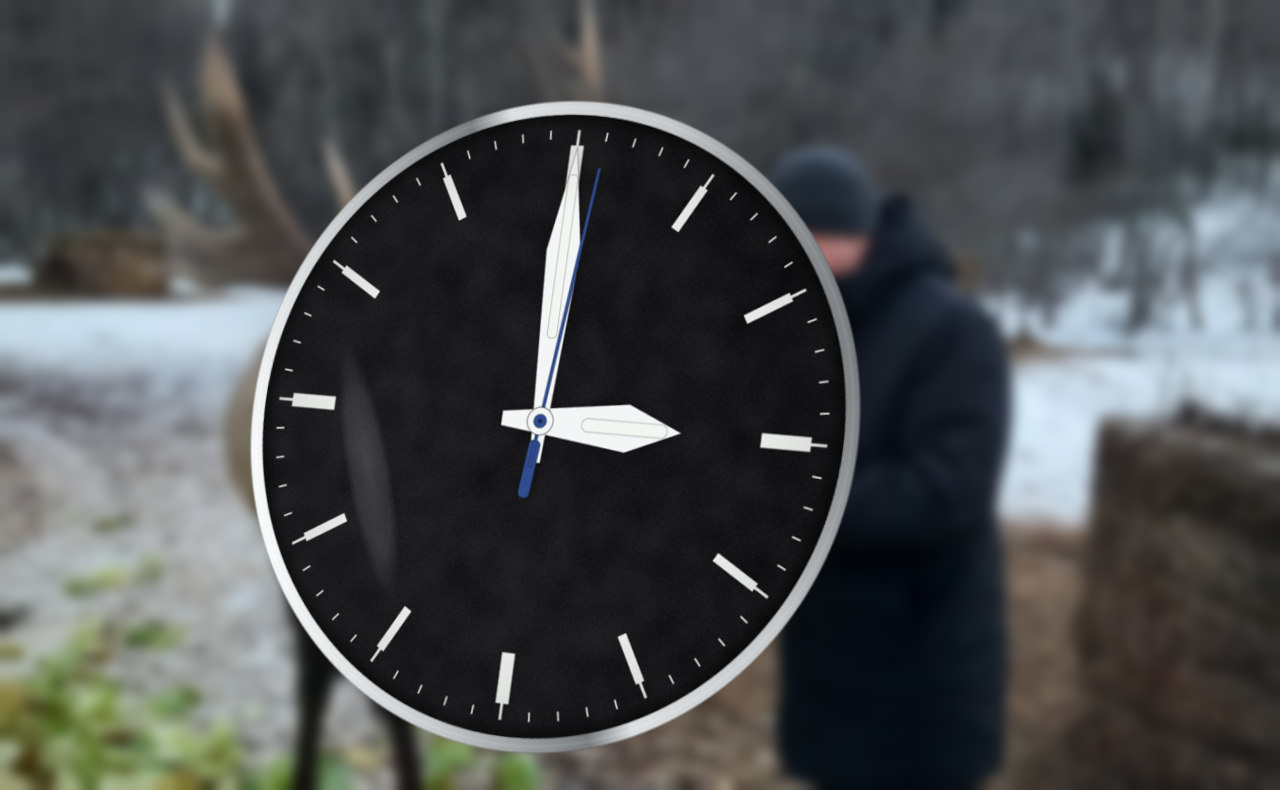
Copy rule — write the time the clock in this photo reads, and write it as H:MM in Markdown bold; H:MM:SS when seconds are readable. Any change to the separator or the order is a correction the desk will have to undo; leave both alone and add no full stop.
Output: **3:00:01**
